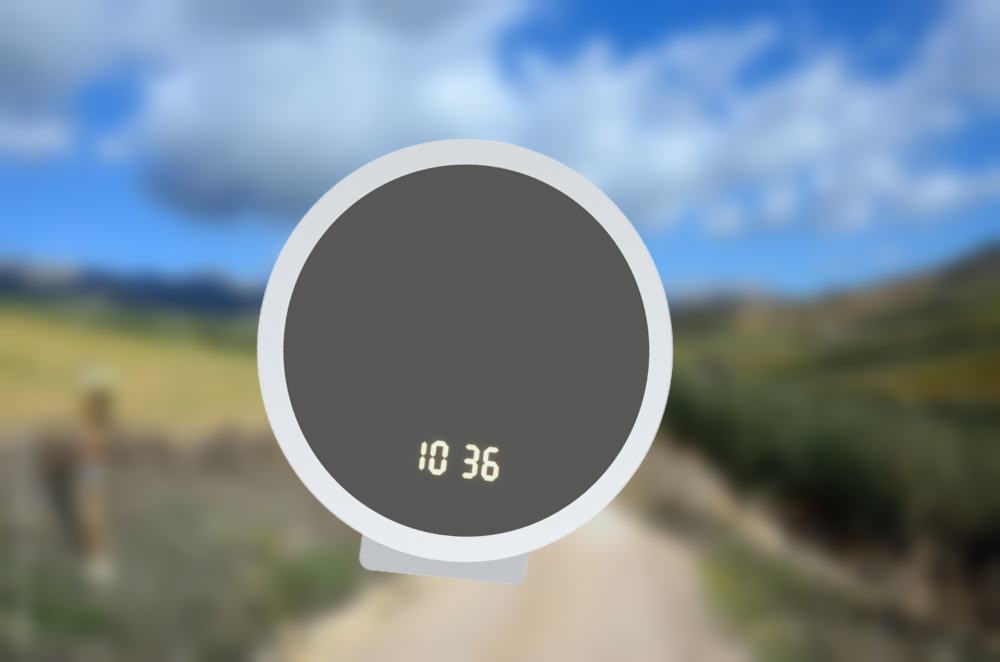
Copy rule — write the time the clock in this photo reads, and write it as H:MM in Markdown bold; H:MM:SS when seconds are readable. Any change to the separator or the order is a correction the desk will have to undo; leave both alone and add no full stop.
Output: **10:36**
